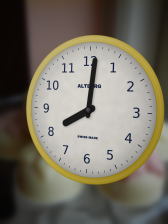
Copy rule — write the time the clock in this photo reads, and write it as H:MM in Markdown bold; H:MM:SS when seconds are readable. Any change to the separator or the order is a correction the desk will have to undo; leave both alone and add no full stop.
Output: **8:01**
